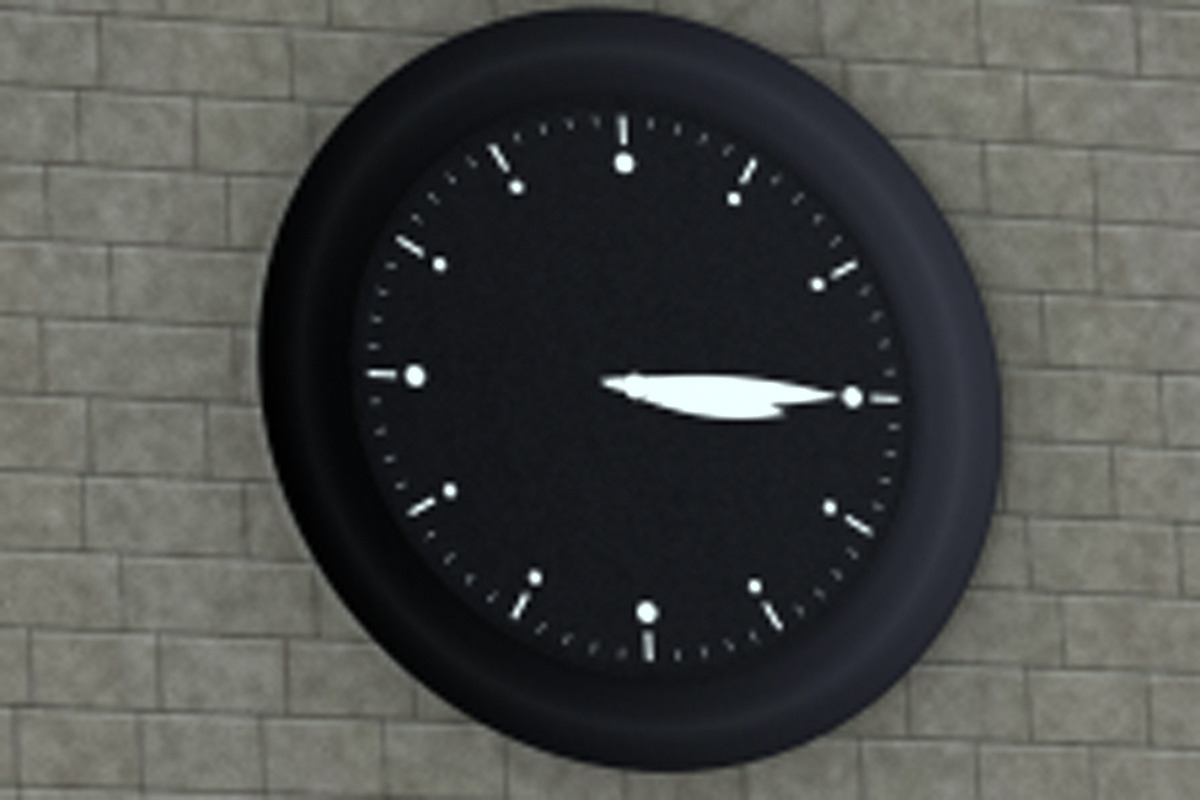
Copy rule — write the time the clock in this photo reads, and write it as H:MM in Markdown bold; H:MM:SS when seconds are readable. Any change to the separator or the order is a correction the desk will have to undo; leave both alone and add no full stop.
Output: **3:15**
